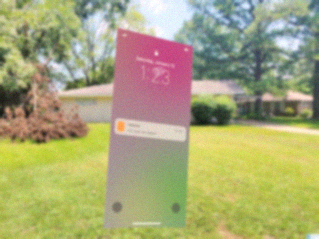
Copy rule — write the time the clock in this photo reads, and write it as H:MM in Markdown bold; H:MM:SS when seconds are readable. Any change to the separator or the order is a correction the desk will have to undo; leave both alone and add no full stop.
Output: **1:23**
